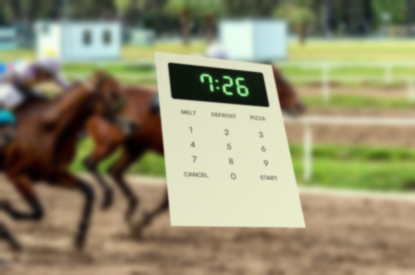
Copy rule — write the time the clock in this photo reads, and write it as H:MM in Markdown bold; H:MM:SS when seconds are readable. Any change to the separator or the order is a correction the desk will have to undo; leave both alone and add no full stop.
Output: **7:26**
